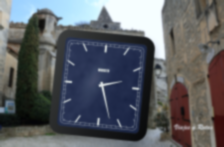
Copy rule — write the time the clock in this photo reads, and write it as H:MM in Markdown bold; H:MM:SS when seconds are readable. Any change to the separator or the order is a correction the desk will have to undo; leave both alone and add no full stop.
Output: **2:27**
